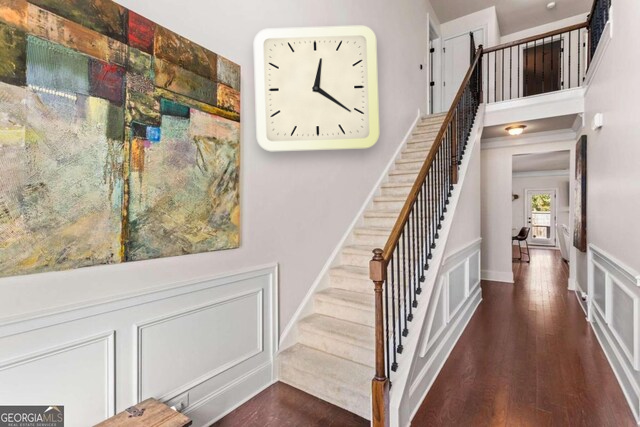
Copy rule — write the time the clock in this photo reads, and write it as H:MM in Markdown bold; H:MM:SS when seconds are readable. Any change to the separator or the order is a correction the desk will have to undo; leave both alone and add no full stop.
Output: **12:21**
